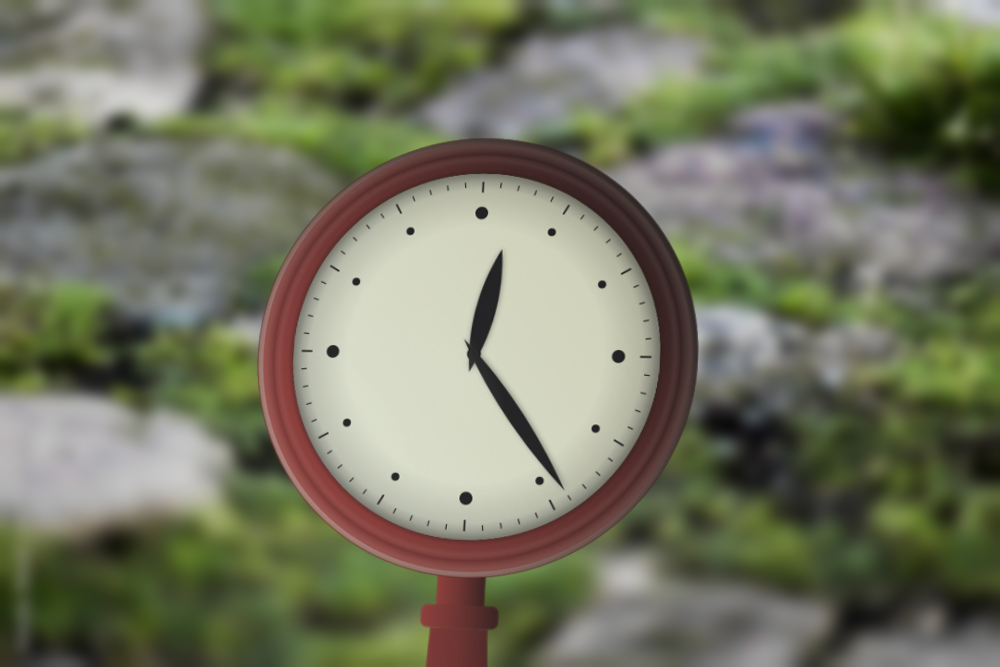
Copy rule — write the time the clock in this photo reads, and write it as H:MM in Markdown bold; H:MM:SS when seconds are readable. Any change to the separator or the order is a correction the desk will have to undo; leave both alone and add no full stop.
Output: **12:24**
